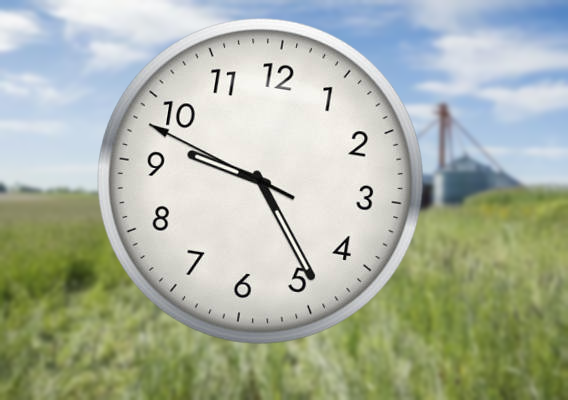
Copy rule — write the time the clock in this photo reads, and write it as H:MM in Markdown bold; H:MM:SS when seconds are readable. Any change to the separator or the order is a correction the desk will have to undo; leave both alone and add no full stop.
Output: **9:23:48**
